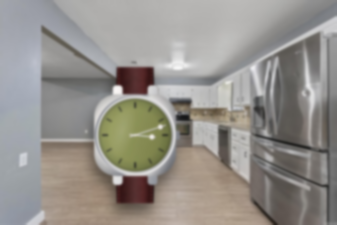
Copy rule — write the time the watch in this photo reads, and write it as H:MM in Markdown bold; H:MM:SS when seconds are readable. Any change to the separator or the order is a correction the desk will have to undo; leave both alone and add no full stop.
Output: **3:12**
